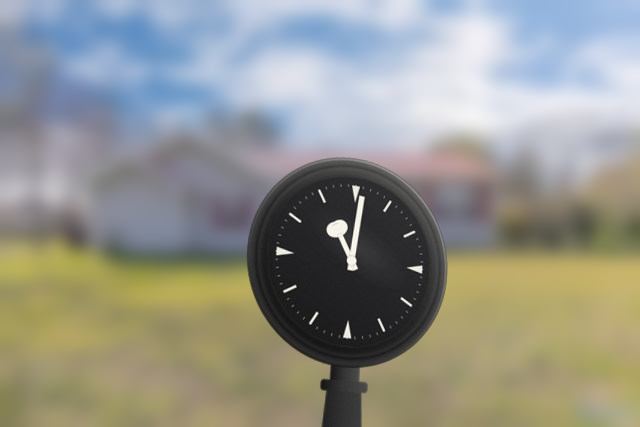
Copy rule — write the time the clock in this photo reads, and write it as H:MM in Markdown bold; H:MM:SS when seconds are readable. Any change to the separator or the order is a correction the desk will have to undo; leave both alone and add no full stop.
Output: **11:01**
